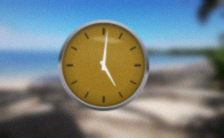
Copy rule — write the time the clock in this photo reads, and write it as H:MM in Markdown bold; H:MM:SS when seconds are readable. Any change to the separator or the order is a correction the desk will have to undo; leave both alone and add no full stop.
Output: **5:01**
